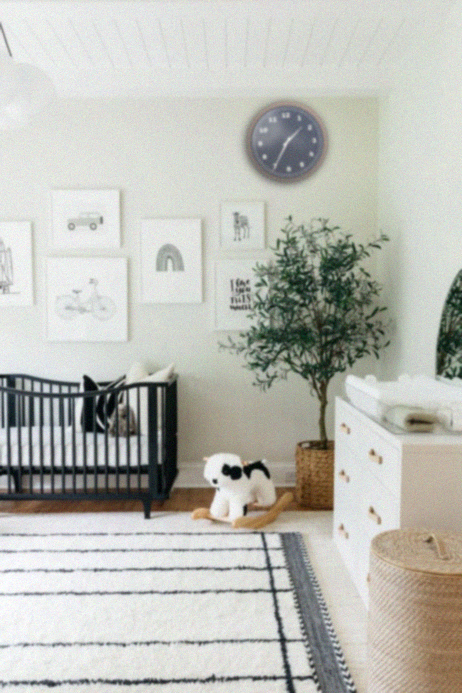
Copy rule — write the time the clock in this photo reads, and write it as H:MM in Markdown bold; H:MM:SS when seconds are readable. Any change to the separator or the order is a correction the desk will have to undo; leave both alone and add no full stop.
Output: **1:35**
